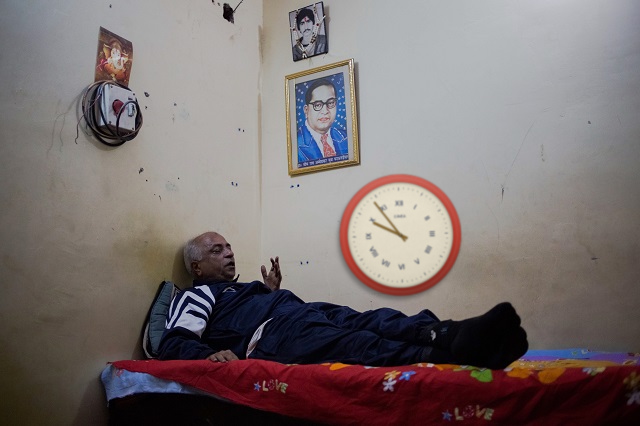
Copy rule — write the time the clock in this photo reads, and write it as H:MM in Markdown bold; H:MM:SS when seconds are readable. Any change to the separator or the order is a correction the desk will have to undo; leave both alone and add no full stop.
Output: **9:54**
